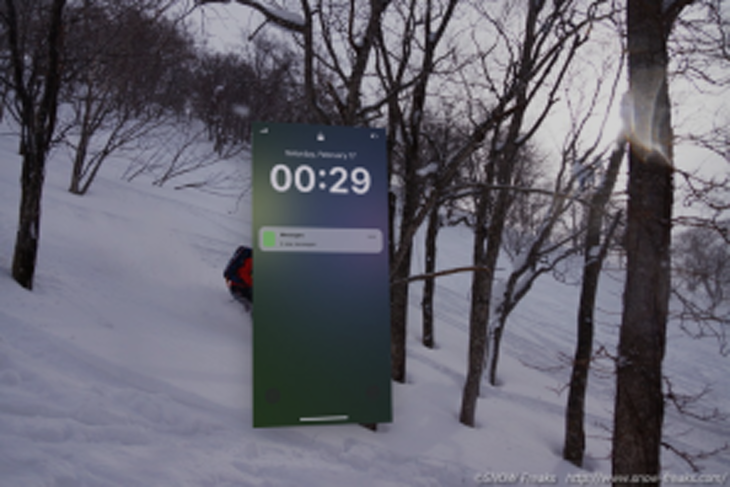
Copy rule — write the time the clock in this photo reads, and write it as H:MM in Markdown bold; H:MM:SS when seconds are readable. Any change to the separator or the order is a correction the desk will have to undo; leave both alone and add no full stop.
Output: **0:29**
